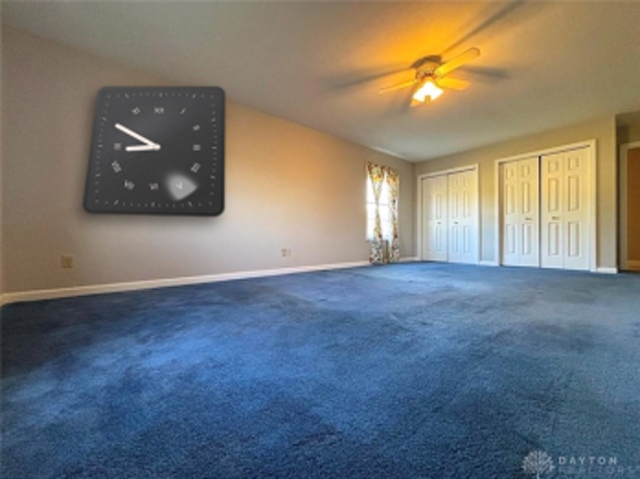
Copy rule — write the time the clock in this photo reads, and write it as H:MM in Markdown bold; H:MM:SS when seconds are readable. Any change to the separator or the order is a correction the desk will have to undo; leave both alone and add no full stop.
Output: **8:50**
